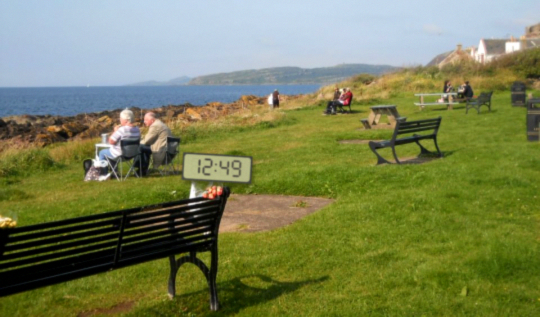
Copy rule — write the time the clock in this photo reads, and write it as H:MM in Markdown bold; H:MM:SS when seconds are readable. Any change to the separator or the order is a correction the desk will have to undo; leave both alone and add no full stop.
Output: **12:49**
